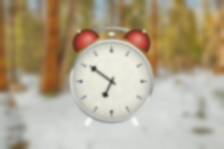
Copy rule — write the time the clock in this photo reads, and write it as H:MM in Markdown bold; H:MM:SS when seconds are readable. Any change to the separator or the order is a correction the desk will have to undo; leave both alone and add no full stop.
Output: **6:51**
